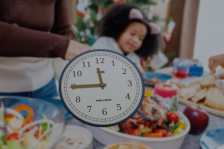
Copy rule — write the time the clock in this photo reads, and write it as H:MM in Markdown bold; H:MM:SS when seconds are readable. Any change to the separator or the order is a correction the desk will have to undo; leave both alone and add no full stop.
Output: **11:45**
